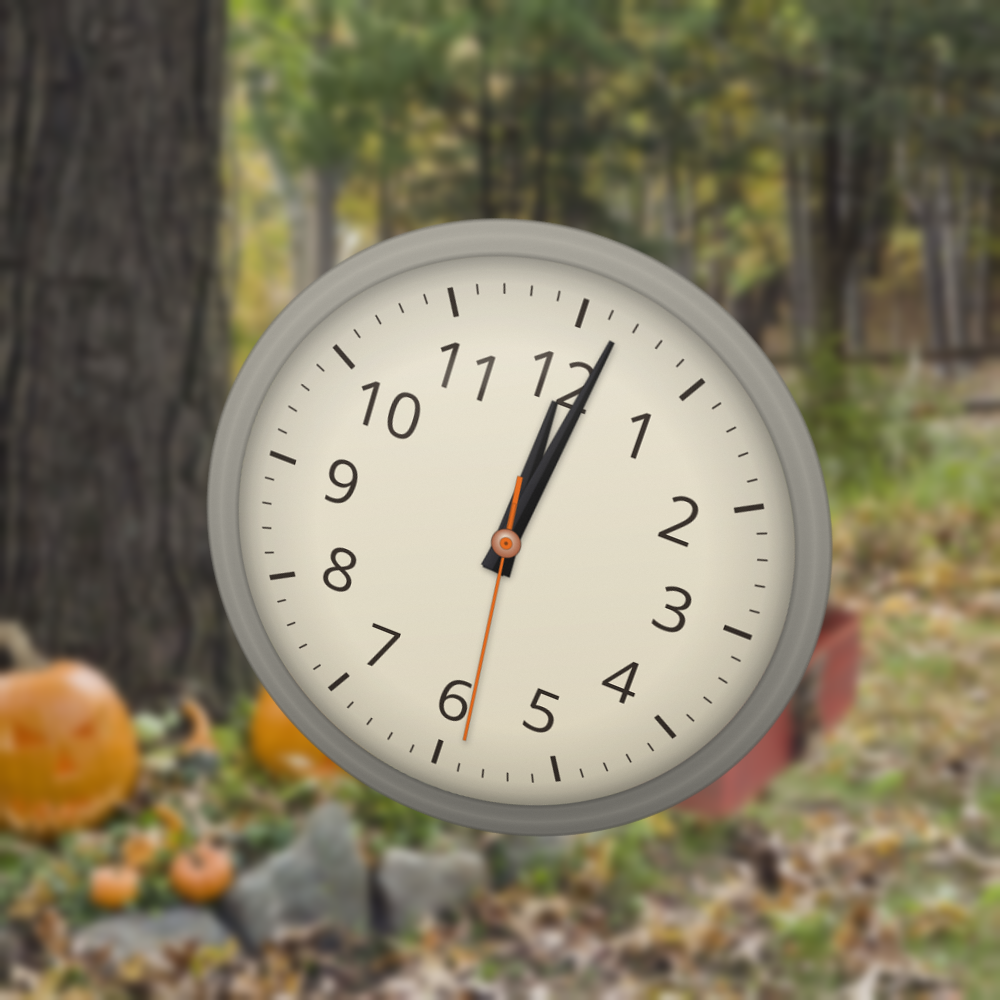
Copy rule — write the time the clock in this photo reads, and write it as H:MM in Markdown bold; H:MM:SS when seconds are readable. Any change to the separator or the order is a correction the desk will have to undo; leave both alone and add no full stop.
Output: **12:01:29**
